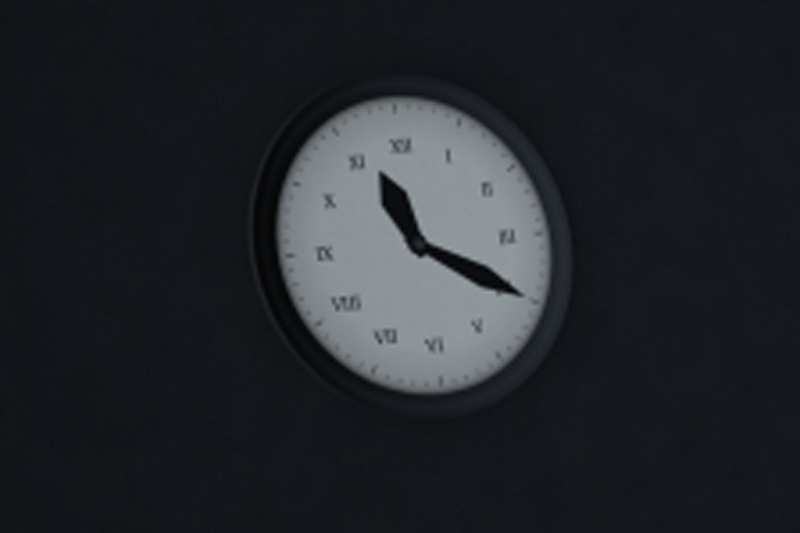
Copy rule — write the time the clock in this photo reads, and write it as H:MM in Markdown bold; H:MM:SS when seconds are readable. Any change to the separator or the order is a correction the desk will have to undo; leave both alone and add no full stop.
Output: **11:20**
